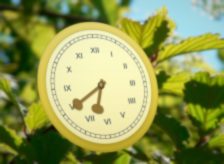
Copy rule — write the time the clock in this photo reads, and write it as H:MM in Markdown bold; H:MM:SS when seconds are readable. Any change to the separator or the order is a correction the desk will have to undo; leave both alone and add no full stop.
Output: **6:40**
